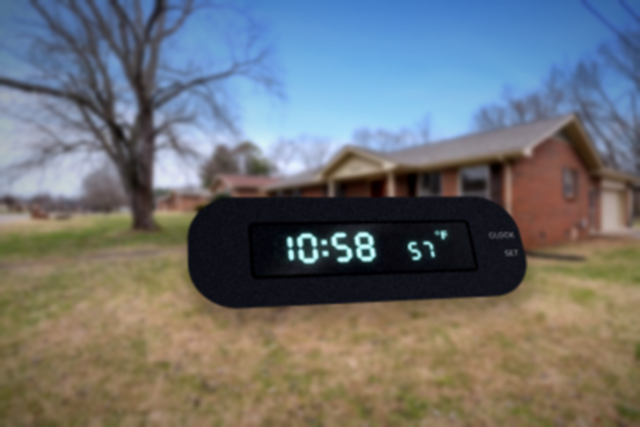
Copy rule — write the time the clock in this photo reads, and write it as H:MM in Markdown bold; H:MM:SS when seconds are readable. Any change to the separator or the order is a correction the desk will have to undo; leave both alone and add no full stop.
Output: **10:58**
